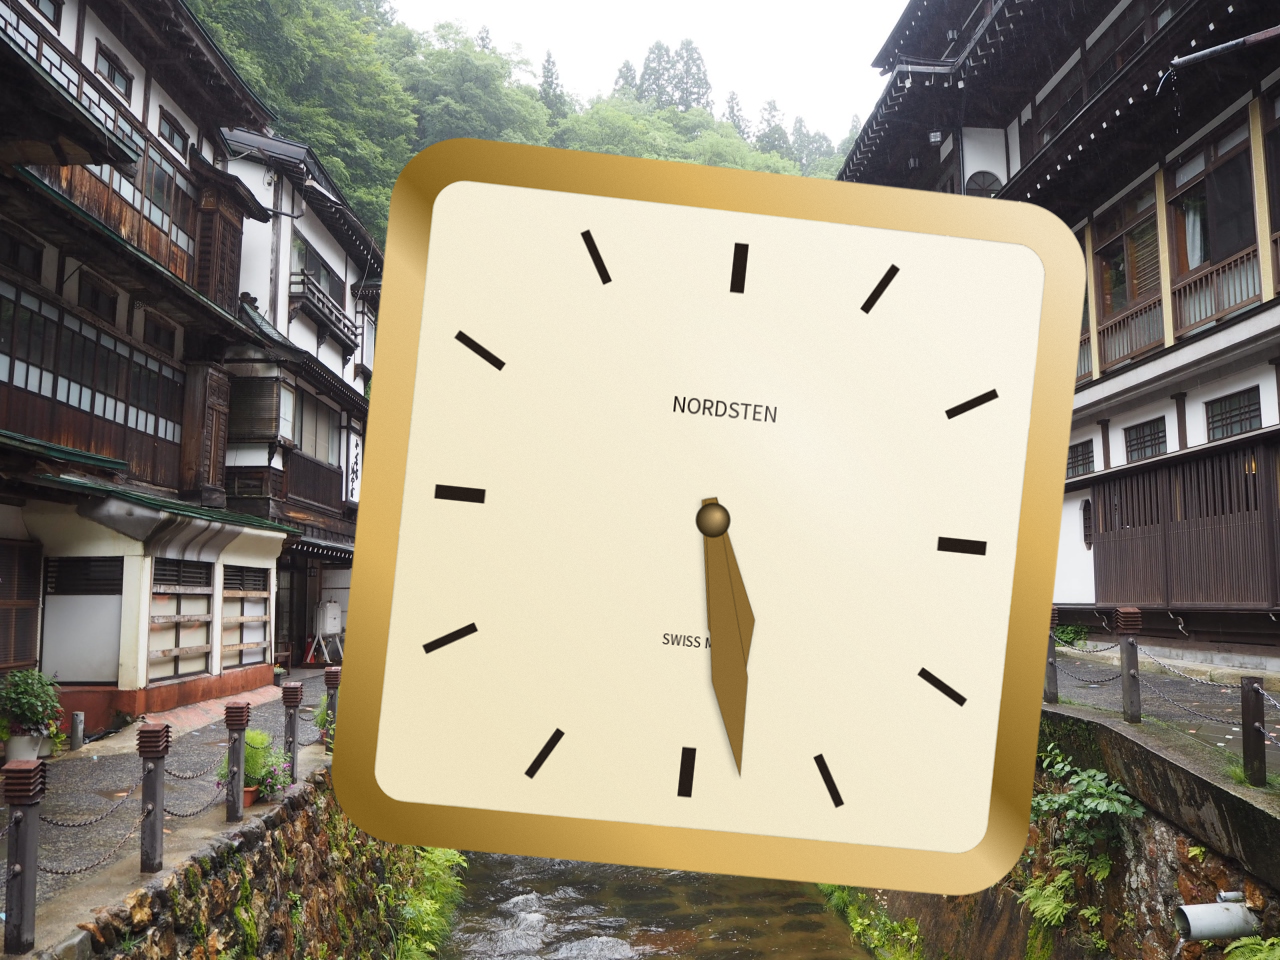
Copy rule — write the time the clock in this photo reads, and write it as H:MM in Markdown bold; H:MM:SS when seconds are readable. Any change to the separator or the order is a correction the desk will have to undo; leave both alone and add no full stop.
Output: **5:28**
